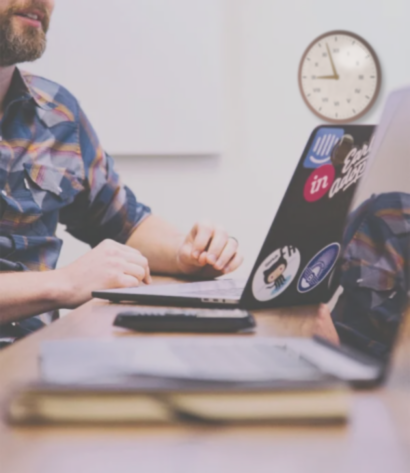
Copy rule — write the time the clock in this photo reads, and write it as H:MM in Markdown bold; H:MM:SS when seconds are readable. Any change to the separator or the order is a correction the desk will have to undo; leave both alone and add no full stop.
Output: **8:57**
